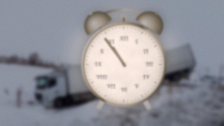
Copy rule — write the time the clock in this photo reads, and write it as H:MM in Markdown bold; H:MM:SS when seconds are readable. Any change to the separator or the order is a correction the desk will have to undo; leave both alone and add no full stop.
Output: **10:54**
